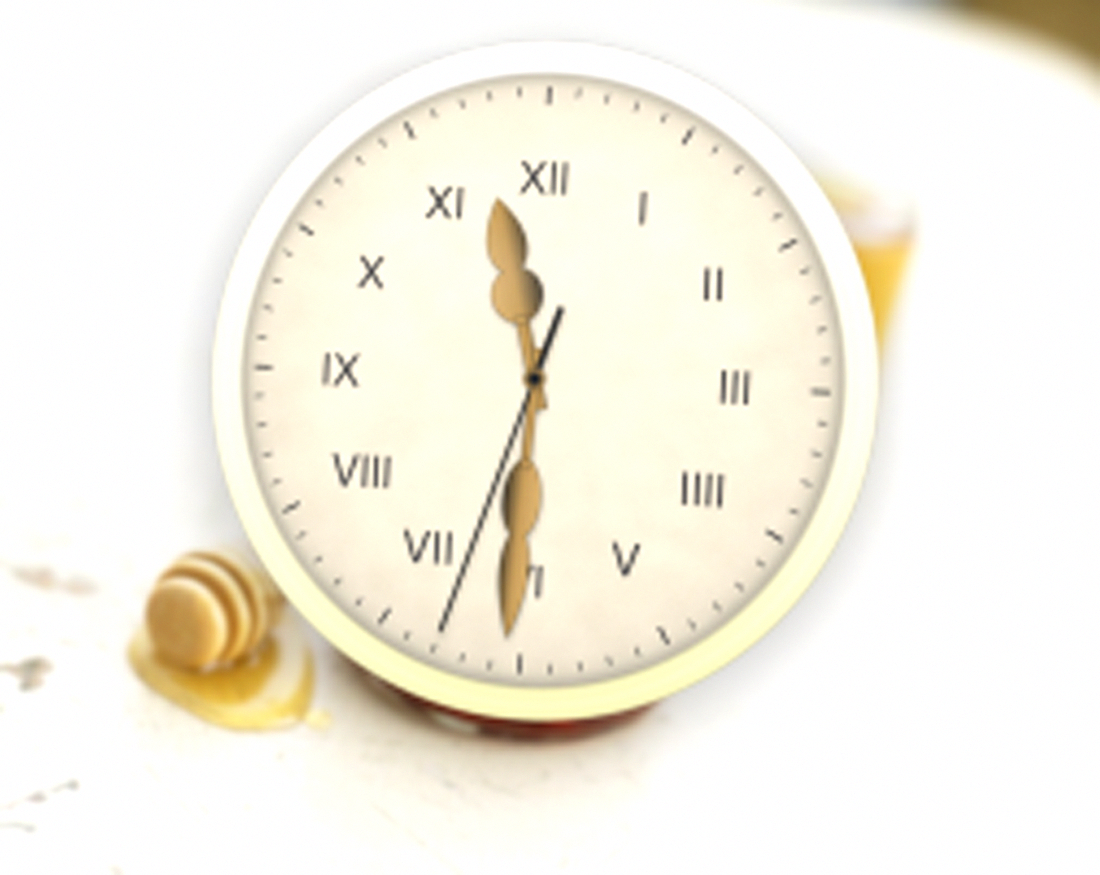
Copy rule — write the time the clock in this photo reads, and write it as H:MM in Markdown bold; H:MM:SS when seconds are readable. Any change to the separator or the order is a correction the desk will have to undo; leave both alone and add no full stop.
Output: **11:30:33**
